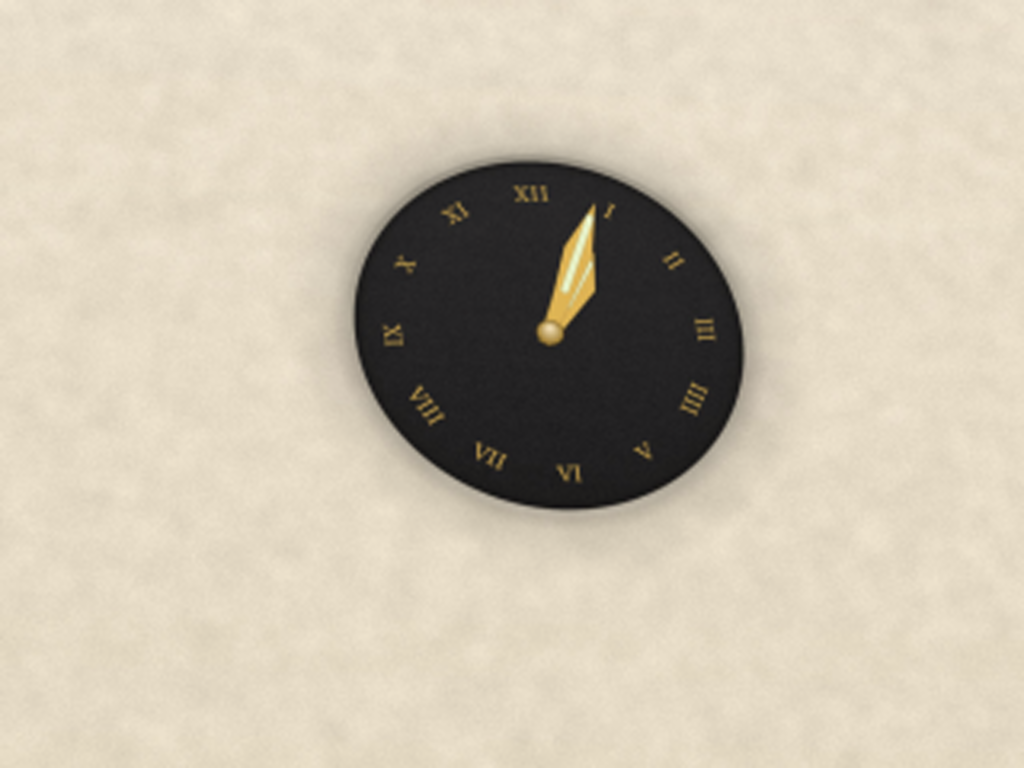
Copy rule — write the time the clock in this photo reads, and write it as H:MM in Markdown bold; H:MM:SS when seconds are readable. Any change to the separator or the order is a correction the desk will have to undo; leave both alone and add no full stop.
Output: **1:04**
